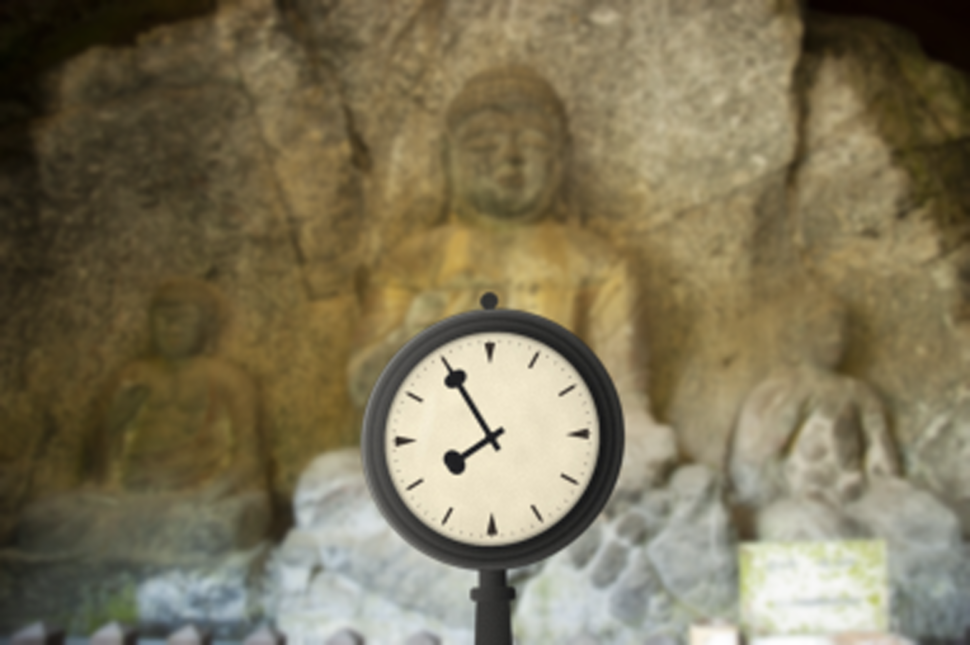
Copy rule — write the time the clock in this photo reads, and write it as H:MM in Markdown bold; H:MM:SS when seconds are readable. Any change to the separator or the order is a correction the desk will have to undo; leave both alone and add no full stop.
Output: **7:55**
